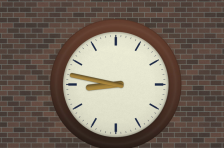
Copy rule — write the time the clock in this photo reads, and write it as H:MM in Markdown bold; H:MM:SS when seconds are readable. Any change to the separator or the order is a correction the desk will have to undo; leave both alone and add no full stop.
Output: **8:47**
